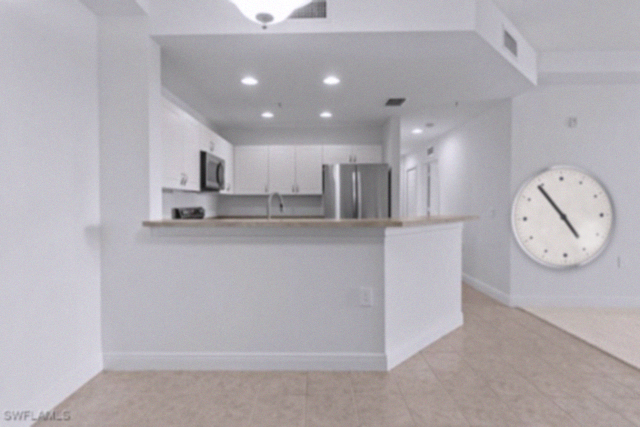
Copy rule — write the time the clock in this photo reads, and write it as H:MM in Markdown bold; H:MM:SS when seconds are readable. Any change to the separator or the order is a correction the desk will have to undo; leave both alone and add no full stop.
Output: **4:54**
